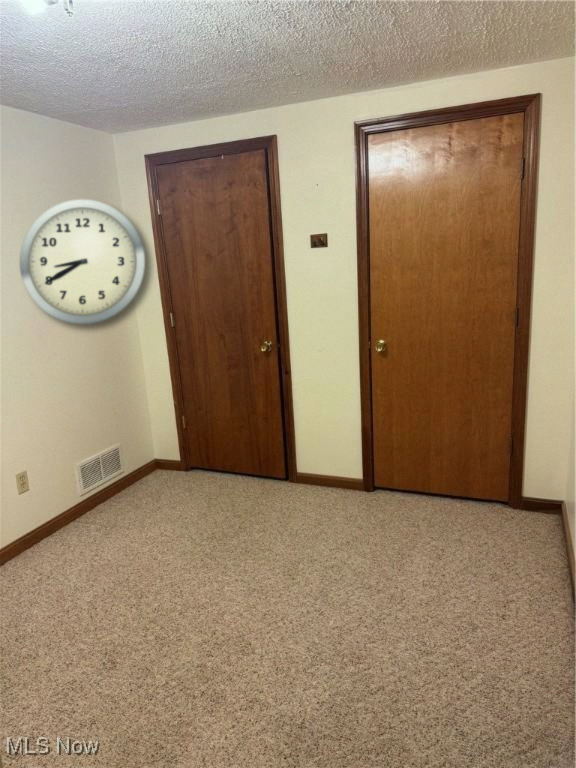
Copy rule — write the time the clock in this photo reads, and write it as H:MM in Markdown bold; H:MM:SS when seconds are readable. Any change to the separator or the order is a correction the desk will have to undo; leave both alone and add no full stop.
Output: **8:40**
